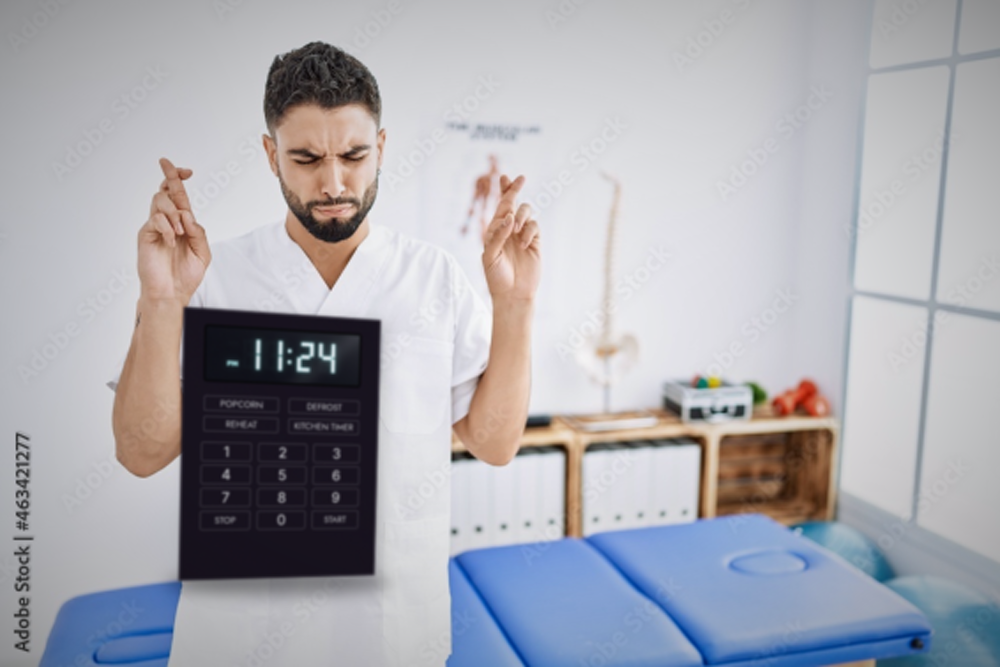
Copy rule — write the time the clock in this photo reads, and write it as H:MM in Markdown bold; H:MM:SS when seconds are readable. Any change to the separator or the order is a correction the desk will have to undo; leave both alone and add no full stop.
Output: **11:24**
